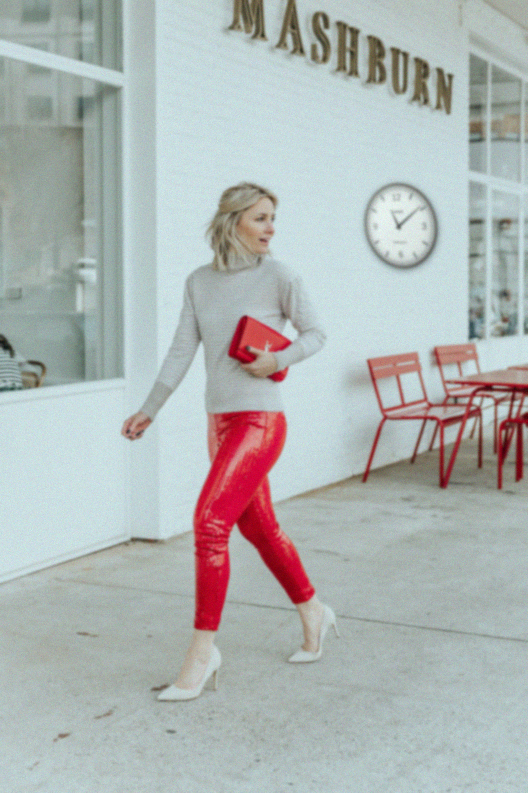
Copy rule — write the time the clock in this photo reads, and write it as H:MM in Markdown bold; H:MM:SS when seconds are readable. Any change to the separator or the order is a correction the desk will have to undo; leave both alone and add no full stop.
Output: **11:09**
